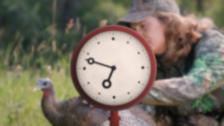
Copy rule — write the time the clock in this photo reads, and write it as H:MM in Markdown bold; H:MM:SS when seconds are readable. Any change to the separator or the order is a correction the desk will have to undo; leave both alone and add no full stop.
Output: **6:48**
